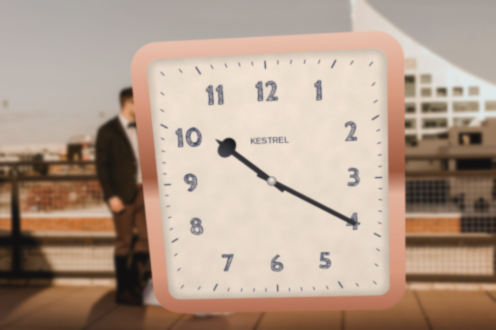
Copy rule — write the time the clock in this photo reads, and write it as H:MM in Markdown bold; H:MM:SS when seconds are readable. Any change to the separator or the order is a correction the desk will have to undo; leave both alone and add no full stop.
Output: **10:20**
